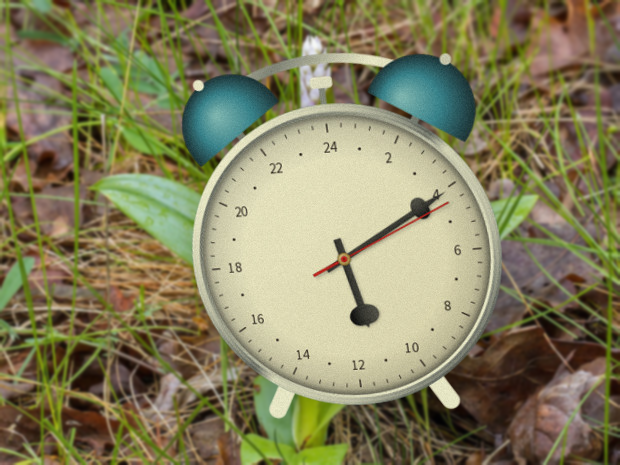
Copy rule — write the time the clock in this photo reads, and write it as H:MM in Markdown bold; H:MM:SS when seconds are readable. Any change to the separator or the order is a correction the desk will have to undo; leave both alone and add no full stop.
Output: **11:10:11**
